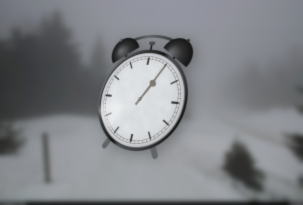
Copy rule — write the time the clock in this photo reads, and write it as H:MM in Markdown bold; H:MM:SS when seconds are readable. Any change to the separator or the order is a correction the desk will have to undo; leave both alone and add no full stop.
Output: **1:05**
